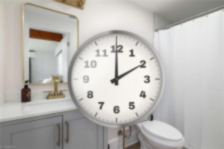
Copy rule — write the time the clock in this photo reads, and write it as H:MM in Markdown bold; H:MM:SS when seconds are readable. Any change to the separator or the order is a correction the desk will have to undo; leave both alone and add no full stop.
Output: **2:00**
